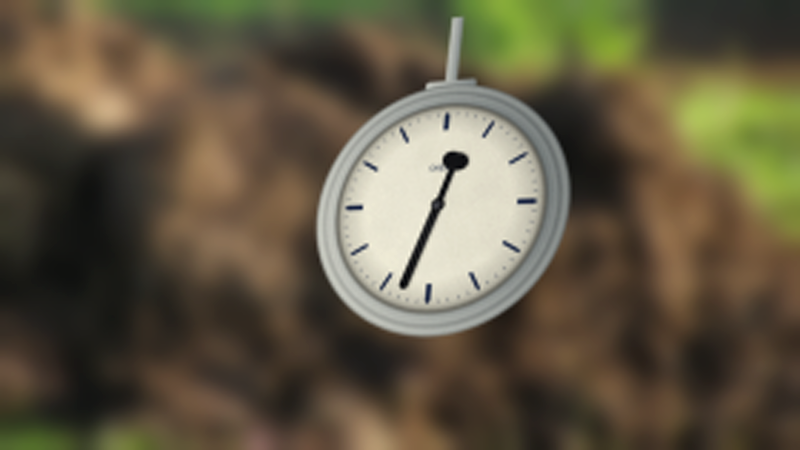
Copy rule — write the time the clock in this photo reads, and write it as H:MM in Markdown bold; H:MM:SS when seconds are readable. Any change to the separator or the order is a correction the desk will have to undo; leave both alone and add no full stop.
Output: **12:33**
